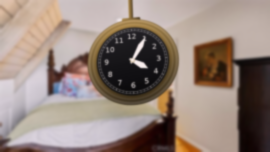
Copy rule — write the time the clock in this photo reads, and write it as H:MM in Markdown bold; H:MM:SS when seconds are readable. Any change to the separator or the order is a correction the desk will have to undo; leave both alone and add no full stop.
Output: **4:05**
